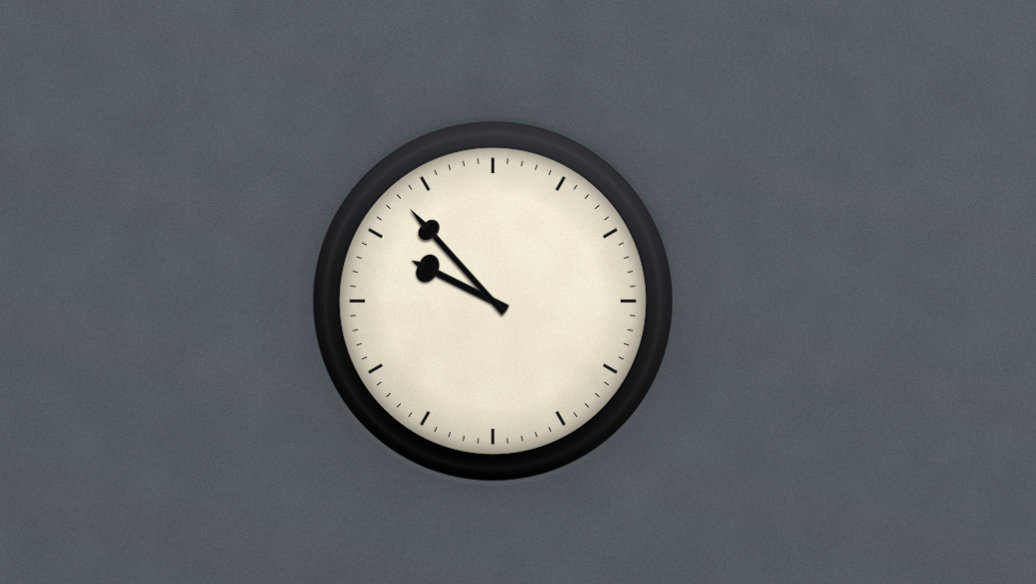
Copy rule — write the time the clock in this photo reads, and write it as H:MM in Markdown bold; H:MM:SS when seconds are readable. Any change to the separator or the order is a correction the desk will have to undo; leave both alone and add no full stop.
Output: **9:53**
